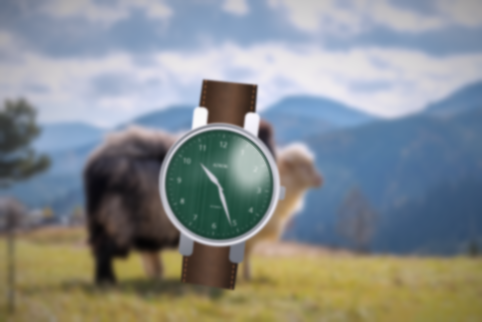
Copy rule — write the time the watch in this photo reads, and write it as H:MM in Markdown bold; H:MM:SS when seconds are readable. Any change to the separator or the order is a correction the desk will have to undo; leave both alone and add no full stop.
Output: **10:26**
